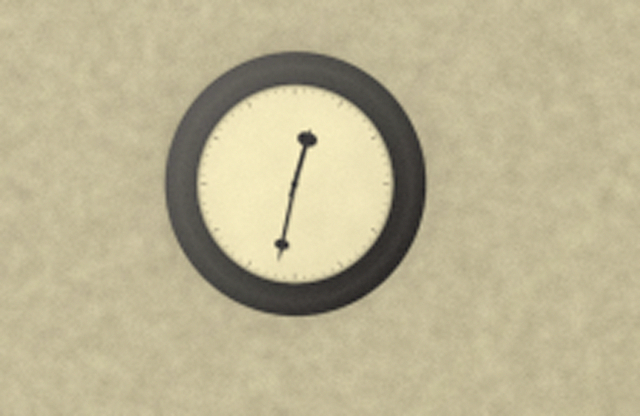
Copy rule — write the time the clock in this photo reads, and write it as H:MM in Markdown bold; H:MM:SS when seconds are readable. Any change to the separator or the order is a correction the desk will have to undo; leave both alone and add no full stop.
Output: **12:32**
